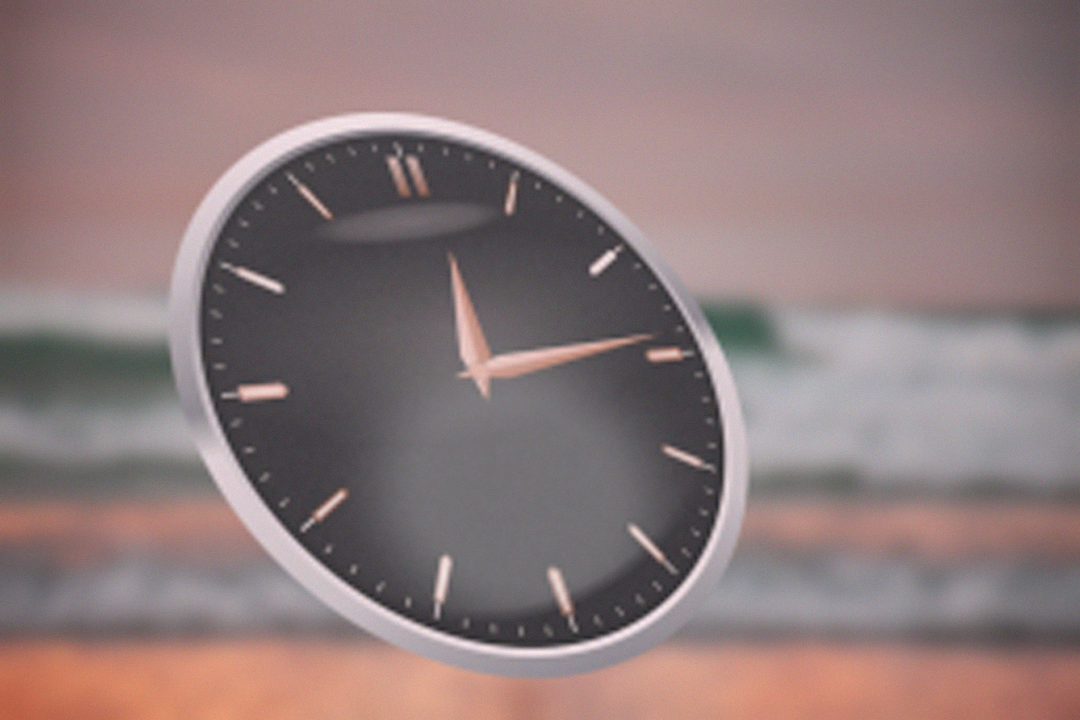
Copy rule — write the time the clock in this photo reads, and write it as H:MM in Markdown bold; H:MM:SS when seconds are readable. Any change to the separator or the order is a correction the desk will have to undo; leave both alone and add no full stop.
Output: **12:14**
